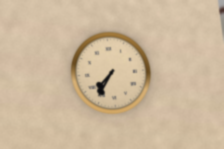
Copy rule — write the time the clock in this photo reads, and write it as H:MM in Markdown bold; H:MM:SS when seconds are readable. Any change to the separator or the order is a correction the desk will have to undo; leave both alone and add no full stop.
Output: **7:36**
